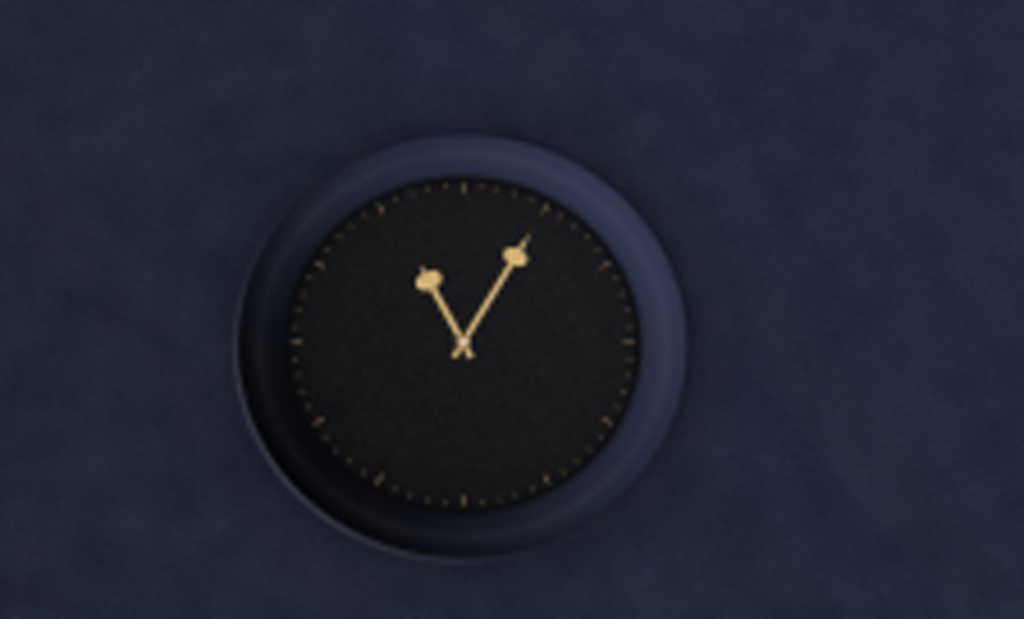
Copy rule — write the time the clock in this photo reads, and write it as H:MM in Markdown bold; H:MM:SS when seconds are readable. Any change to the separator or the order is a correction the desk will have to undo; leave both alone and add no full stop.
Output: **11:05**
